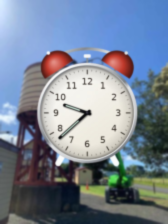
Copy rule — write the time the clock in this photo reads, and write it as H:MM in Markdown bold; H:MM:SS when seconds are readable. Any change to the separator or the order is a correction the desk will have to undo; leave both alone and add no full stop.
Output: **9:38**
